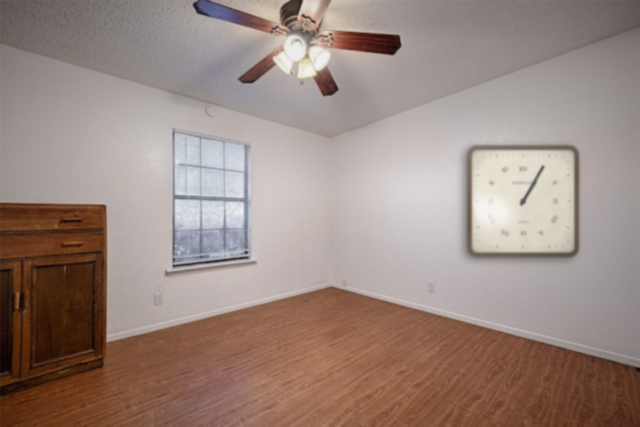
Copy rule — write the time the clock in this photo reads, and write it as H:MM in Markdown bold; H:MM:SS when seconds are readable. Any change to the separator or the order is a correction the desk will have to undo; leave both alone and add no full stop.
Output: **1:05**
